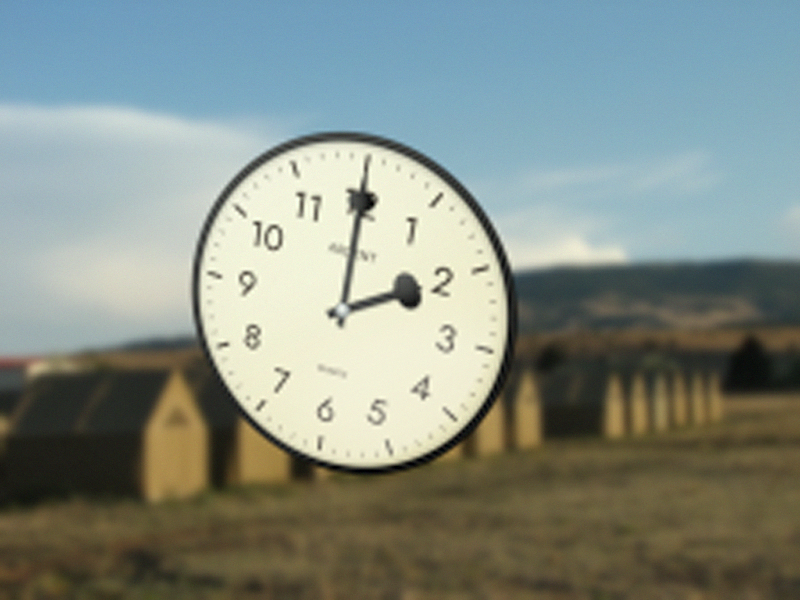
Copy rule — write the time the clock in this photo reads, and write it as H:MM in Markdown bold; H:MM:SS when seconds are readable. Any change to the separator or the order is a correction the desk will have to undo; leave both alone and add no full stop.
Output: **2:00**
